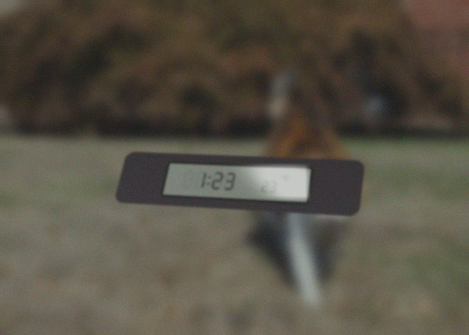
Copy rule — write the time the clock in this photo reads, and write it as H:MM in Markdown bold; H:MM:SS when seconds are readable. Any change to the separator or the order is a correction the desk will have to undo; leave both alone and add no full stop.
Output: **1:23**
